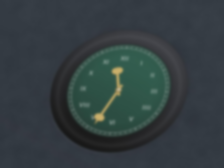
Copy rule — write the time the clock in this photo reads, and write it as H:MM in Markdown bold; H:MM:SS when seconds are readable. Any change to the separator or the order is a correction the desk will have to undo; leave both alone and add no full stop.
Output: **11:34**
